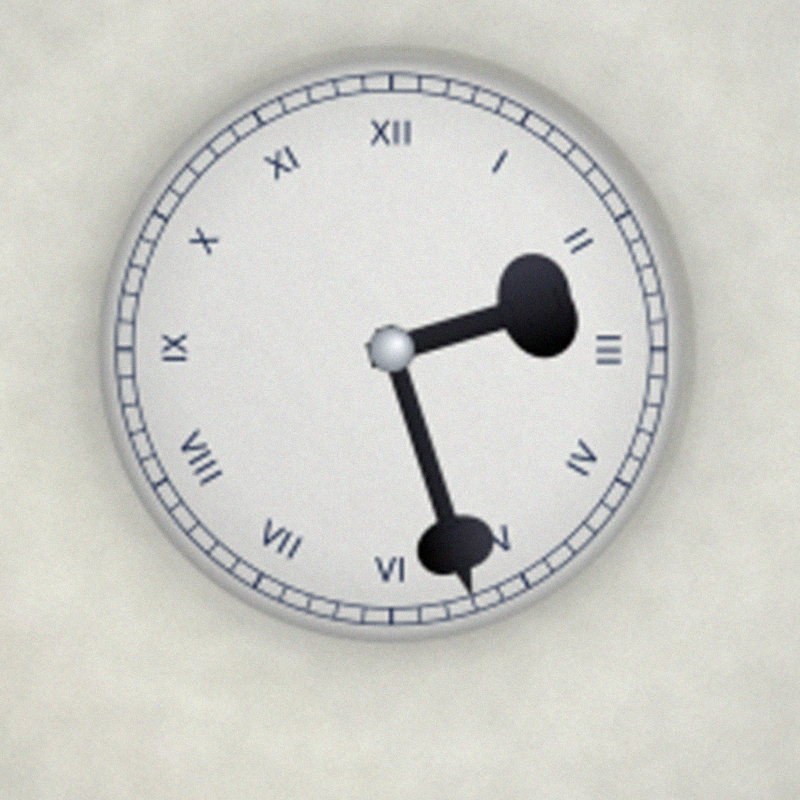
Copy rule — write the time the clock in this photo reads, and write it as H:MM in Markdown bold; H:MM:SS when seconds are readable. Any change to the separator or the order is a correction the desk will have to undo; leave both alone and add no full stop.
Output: **2:27**
